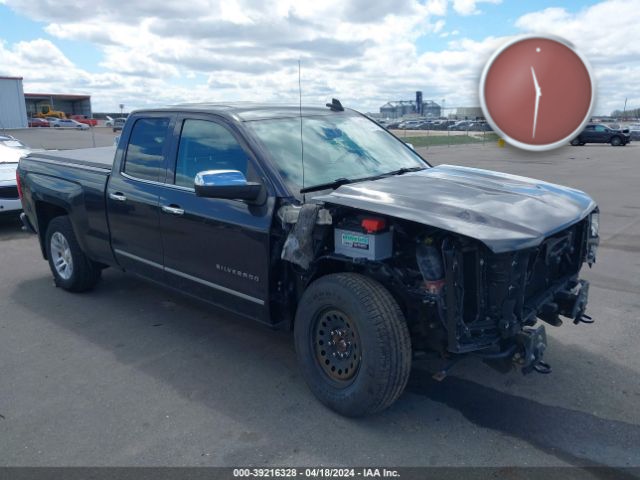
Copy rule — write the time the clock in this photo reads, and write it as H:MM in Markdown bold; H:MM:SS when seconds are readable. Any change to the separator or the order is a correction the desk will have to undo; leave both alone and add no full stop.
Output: **11:31**
